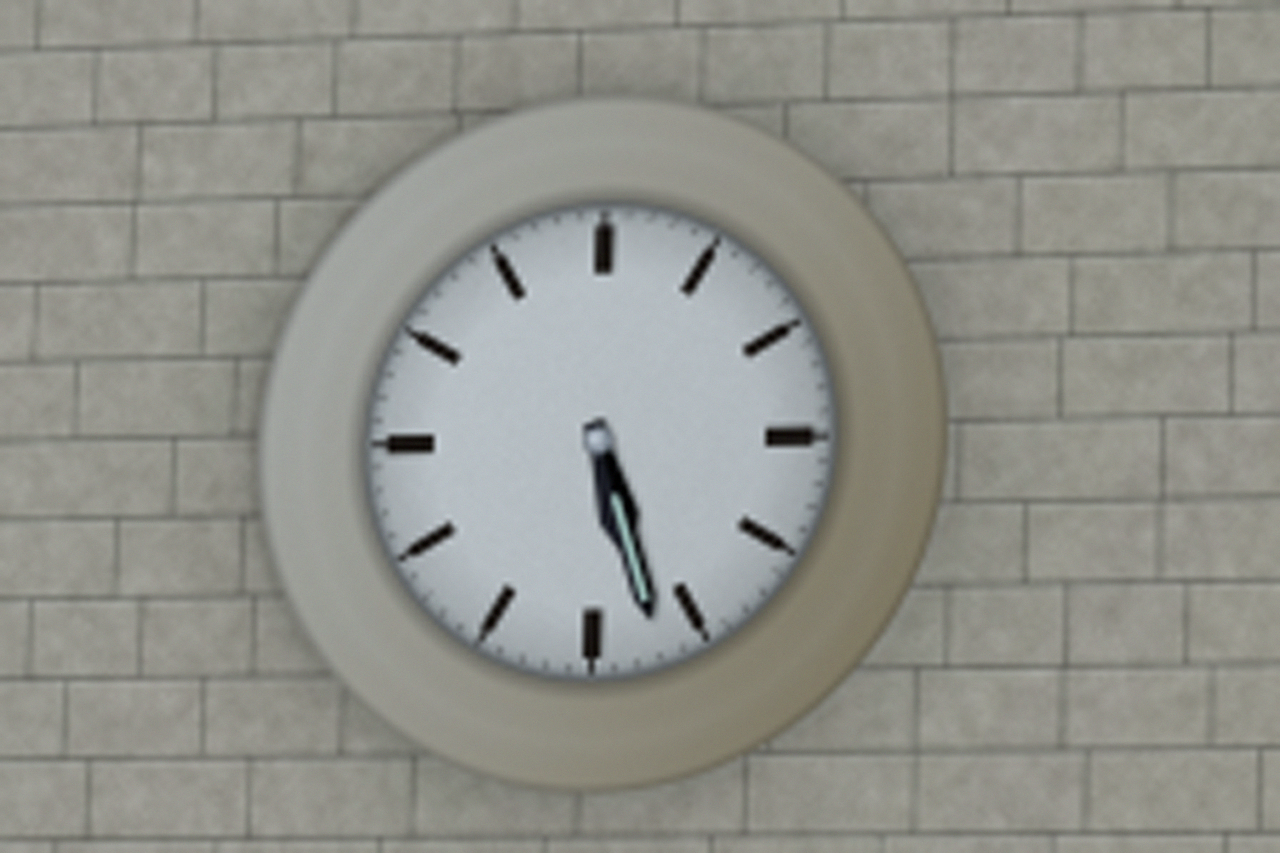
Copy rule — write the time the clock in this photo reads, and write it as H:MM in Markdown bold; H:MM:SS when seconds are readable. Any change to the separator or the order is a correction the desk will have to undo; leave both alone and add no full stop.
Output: **5:27**
